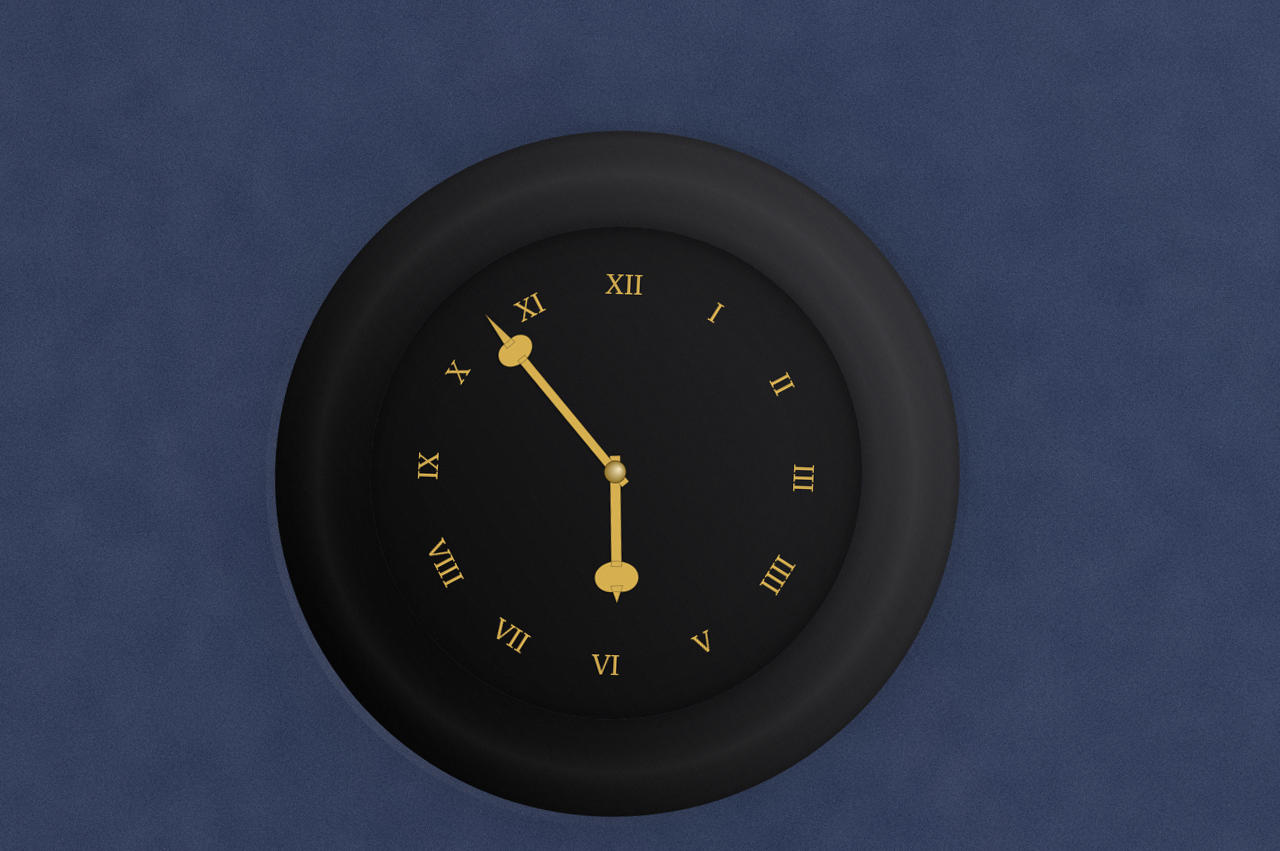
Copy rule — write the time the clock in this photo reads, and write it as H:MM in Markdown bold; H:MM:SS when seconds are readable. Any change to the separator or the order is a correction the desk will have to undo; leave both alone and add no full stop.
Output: **5:53**
